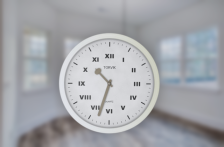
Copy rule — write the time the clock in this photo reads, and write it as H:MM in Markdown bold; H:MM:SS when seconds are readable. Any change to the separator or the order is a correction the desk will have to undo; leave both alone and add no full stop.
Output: **10:33**
